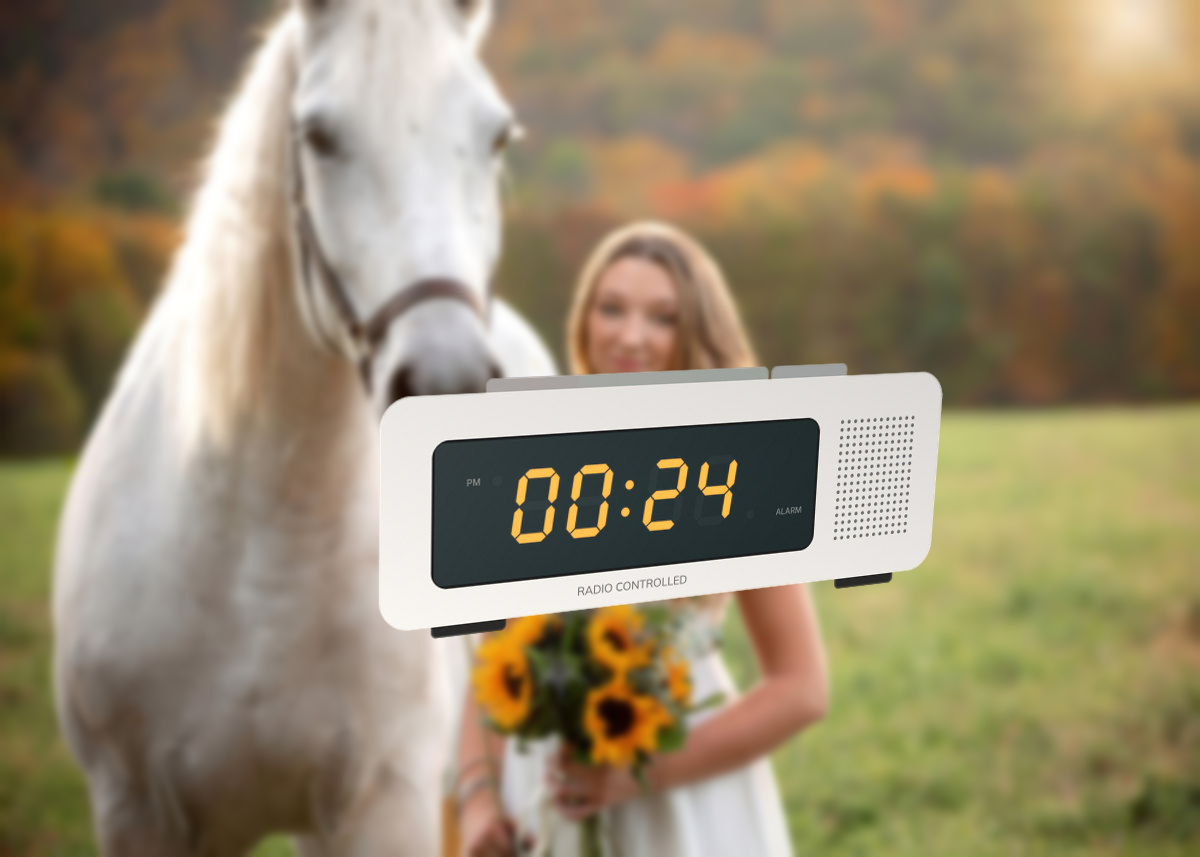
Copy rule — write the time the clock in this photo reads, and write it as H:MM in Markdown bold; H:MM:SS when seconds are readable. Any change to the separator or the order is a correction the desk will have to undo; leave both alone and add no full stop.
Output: **0:24**
